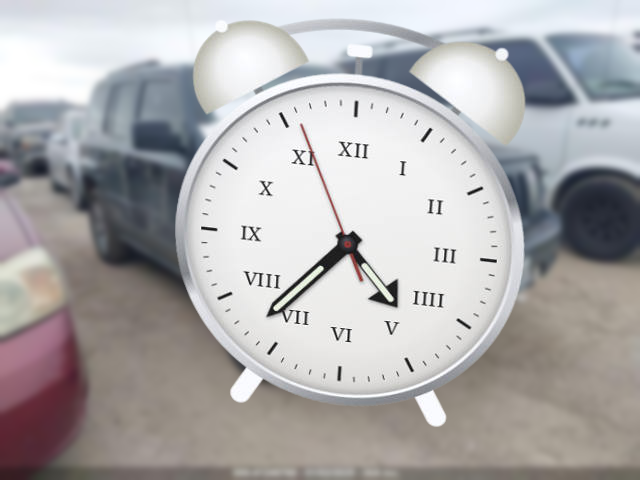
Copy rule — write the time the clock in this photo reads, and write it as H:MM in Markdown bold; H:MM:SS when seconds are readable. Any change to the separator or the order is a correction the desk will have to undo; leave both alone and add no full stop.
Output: **4:36:56**
